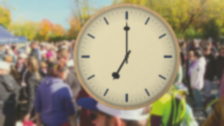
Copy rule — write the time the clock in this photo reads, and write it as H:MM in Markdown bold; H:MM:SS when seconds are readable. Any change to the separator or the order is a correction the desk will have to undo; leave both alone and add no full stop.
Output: **7:00**
